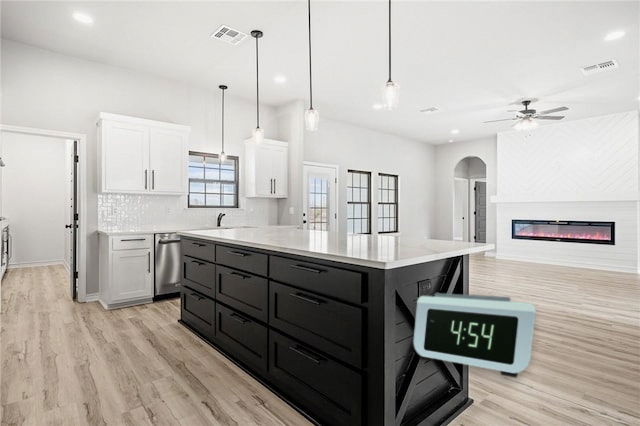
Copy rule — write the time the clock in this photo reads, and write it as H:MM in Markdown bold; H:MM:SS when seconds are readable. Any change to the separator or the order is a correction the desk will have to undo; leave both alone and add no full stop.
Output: **4:54**
